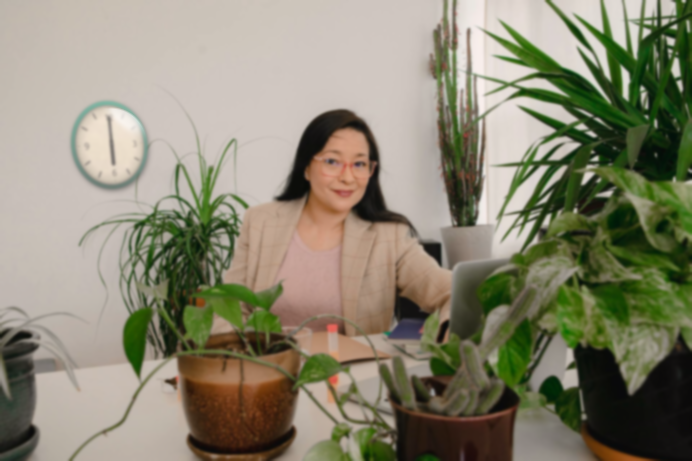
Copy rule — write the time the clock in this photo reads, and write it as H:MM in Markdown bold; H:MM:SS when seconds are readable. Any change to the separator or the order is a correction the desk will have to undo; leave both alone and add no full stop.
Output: **6:00**
